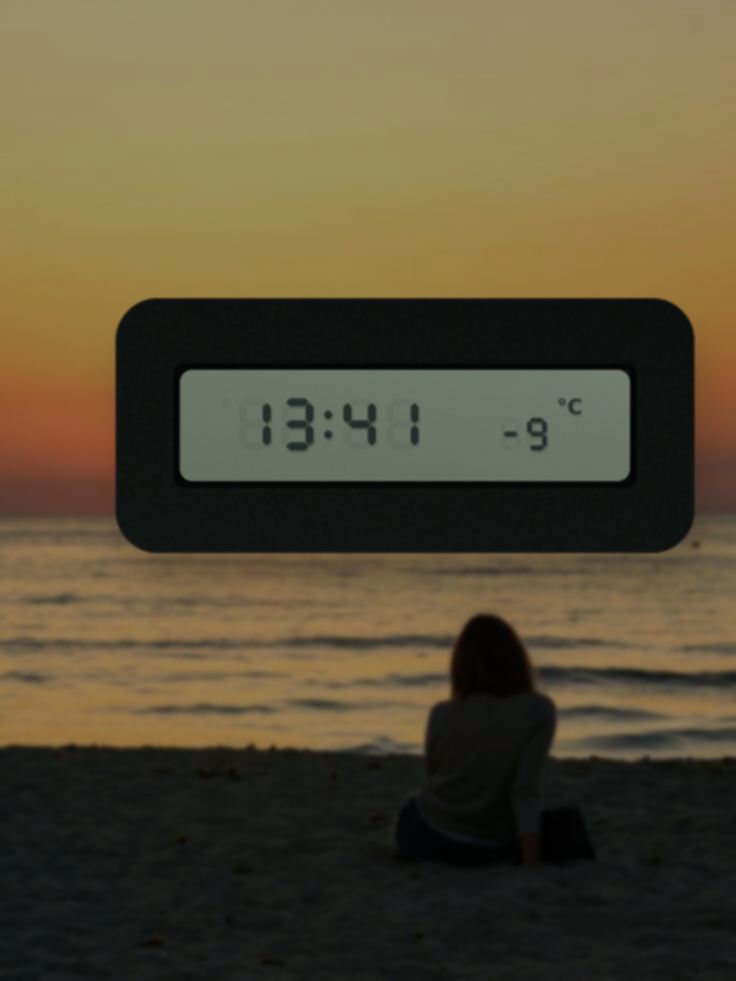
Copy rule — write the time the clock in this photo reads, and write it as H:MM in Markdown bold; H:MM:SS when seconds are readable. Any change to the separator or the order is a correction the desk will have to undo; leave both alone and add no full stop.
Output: **13:41**
